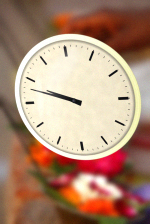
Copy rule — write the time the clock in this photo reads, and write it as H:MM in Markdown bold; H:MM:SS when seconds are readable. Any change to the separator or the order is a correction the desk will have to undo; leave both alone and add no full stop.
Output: **9:48**
